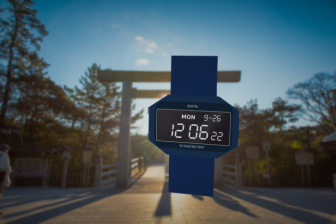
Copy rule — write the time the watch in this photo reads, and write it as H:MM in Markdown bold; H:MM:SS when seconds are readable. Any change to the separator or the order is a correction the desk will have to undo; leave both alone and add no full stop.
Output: **12:06:22**
